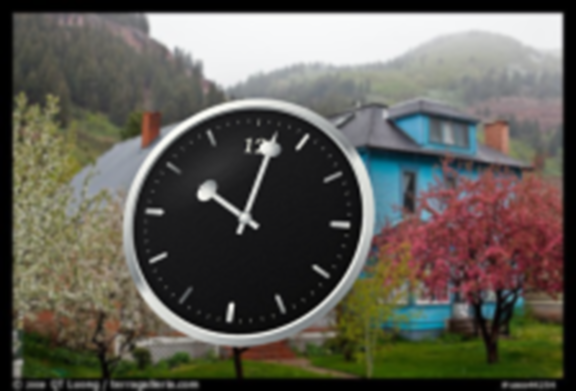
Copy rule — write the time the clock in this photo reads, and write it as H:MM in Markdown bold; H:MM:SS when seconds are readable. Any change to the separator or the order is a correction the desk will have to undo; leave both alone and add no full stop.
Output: **10:02**
